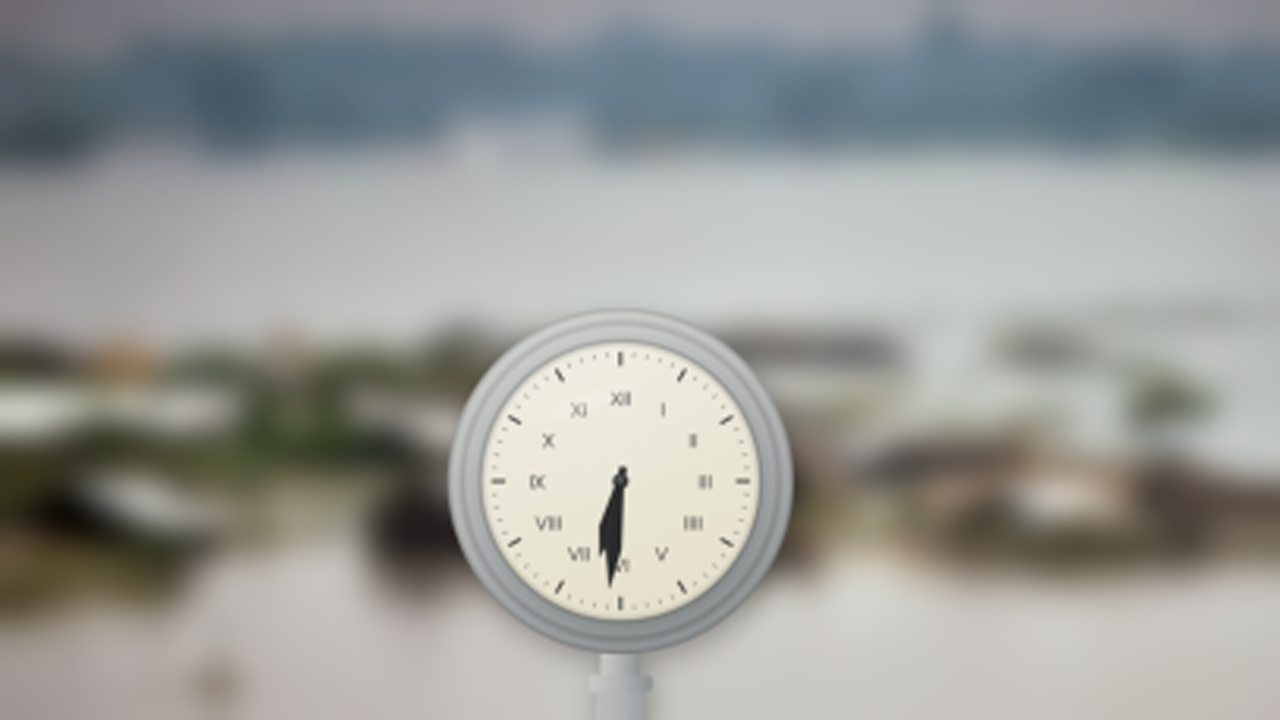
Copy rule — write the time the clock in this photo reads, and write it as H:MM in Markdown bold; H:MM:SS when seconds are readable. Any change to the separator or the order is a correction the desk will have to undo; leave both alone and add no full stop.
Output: **6:31**
